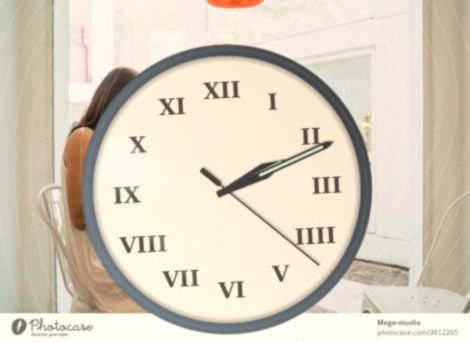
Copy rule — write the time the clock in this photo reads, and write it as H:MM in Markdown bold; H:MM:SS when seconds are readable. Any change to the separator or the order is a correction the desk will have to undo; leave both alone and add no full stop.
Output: **2:11:22**
